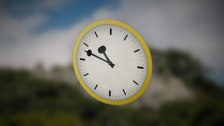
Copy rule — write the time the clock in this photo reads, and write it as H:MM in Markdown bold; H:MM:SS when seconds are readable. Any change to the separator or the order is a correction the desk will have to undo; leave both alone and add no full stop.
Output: **10:48**
